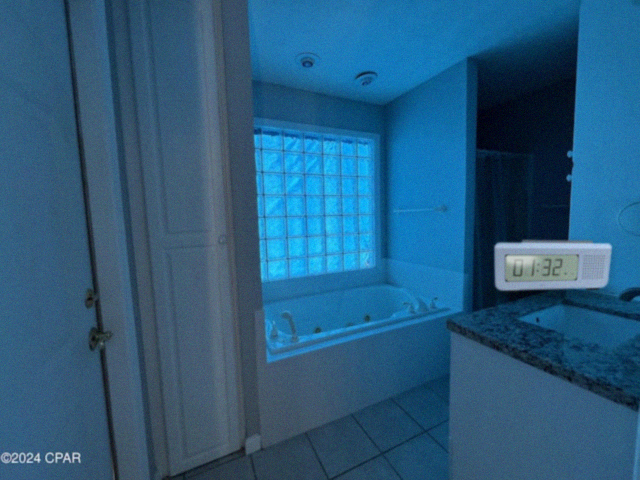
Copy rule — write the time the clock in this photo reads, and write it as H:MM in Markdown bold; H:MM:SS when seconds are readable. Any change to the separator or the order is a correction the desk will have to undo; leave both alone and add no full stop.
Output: **1:32**
